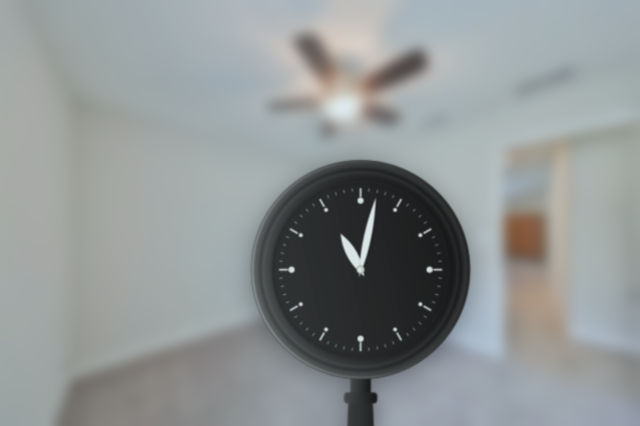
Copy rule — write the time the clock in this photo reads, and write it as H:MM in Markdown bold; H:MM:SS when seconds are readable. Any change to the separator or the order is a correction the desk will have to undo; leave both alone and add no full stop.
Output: **11:02**
